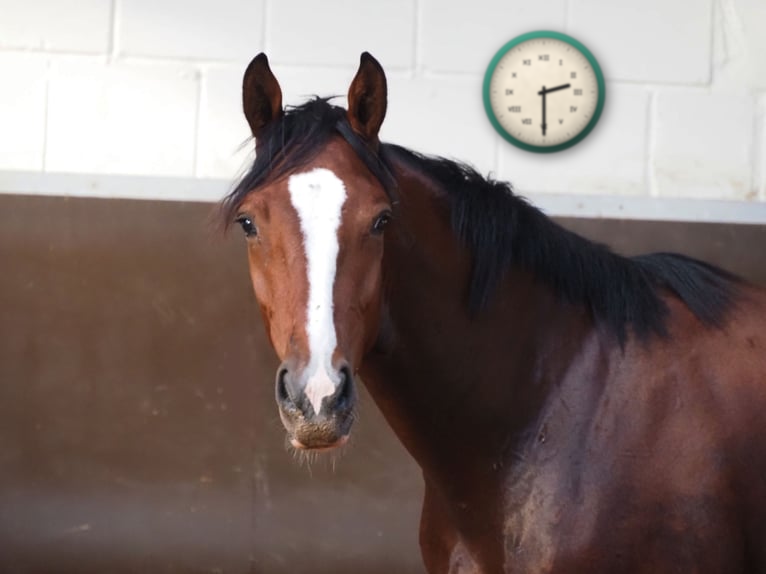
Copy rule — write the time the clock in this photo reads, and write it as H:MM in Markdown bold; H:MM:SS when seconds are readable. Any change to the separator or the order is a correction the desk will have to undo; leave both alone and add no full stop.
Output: **2:30**
